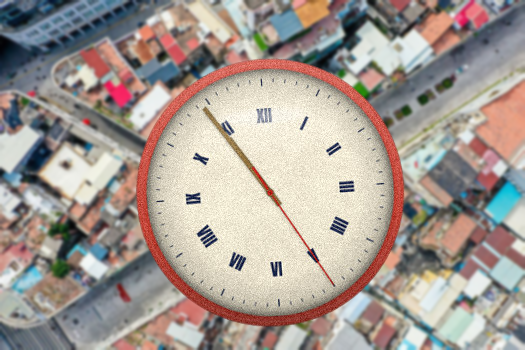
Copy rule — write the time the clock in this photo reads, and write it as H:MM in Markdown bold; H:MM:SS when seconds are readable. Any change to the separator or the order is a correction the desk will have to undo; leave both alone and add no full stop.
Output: **10:54:25**
